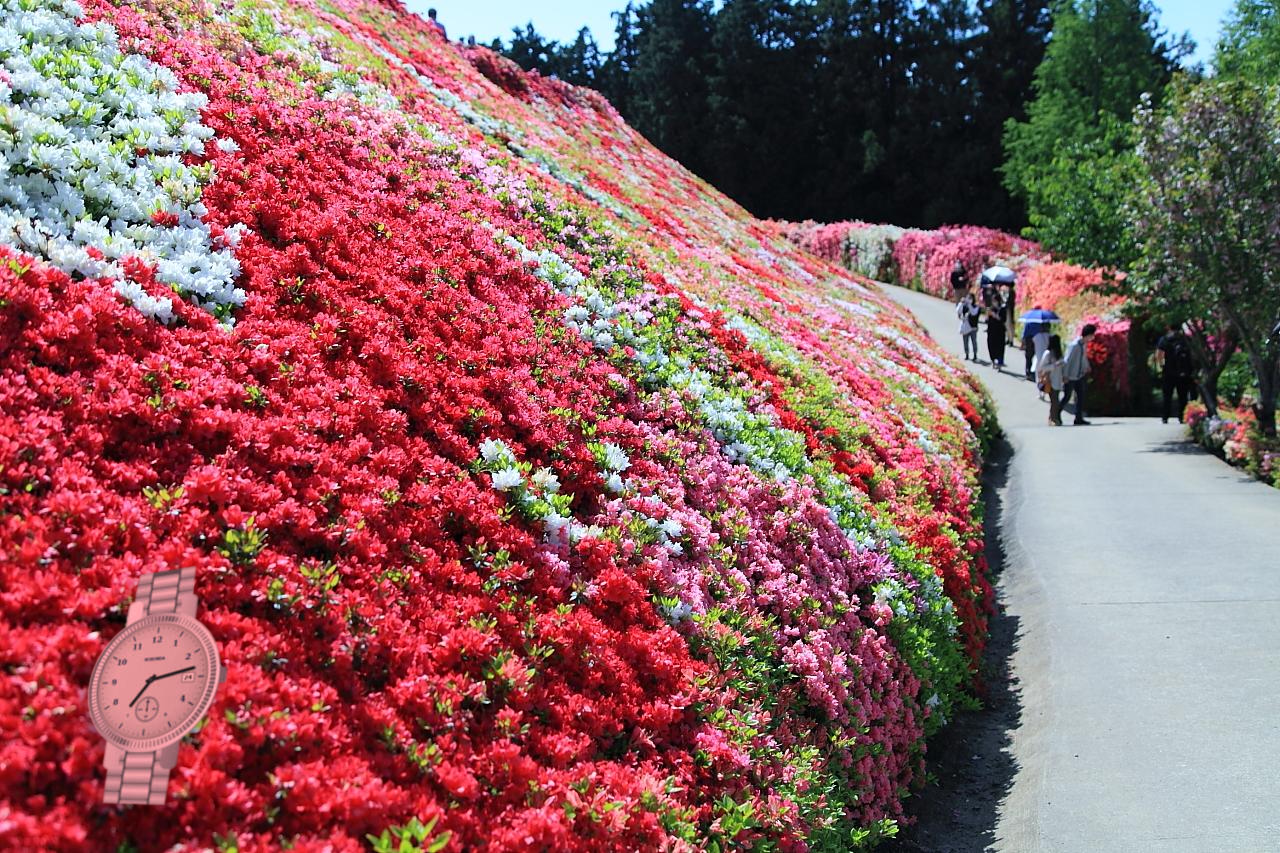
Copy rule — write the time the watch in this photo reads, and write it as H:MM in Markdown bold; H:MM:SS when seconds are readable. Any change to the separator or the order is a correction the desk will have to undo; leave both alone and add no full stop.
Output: **7:13**
